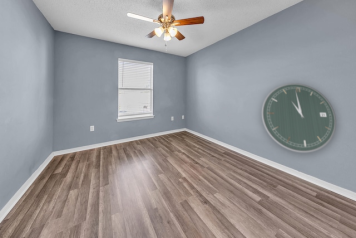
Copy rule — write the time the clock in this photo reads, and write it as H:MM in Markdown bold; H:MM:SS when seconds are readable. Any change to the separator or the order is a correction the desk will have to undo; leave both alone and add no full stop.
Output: **10:59**
